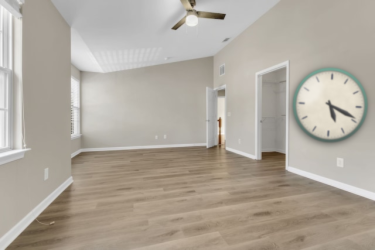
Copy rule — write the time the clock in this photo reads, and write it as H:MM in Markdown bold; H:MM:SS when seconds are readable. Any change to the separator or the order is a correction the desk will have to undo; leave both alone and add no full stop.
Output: **5:19**
